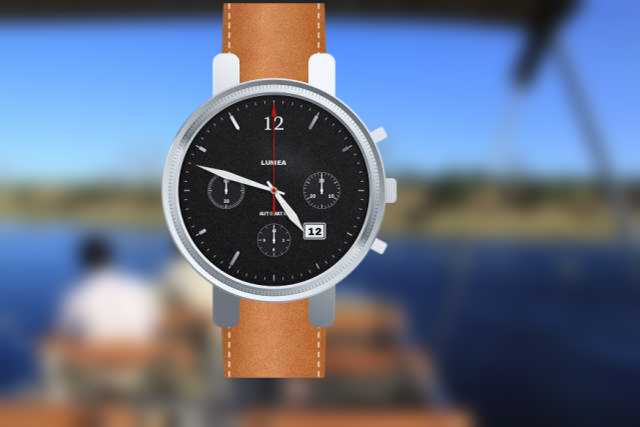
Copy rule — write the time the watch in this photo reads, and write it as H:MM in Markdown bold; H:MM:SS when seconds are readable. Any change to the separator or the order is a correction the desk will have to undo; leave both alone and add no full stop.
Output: **4:48**
